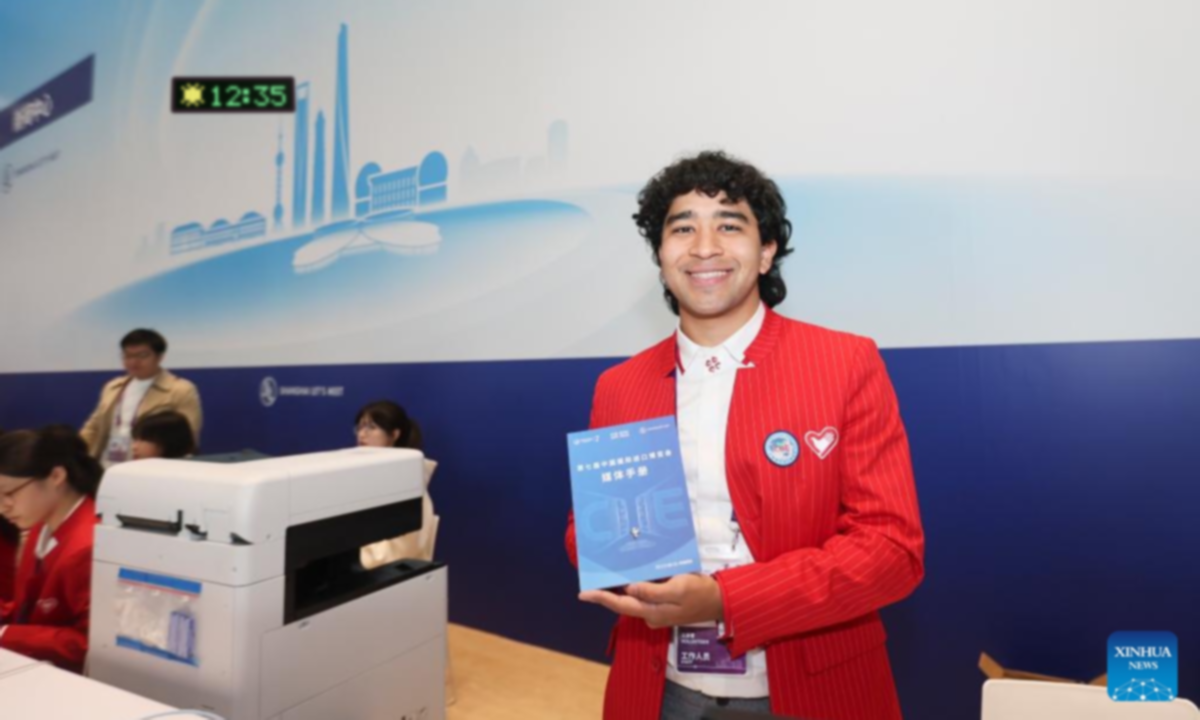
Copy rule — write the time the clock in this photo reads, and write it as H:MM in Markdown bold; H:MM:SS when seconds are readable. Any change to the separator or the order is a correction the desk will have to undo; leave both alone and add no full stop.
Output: **12:35**
